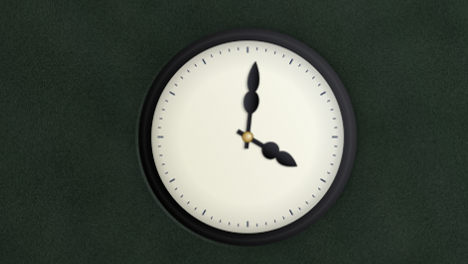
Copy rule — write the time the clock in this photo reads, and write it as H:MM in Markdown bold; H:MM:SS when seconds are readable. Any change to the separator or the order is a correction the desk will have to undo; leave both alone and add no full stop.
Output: **4:01**
